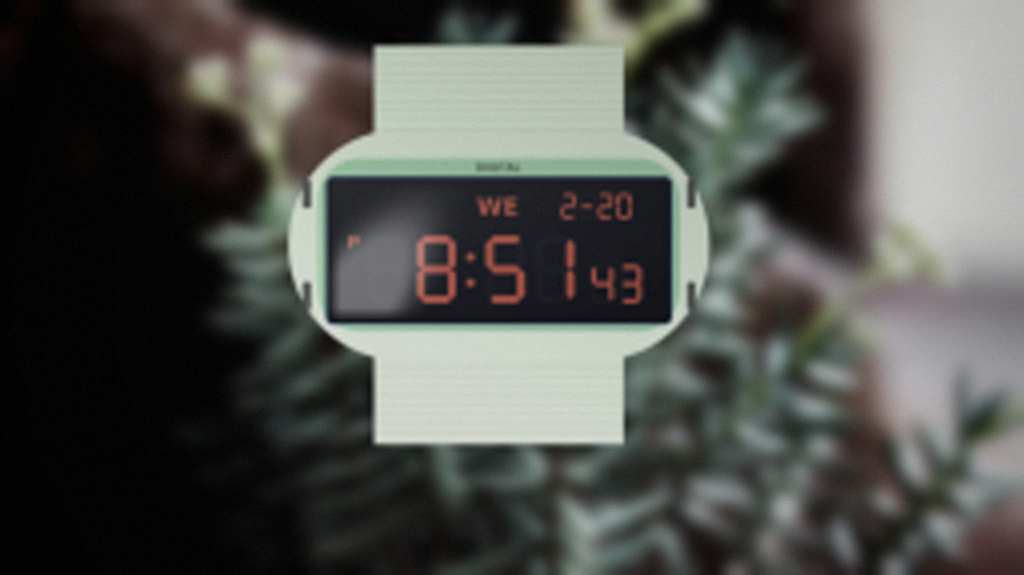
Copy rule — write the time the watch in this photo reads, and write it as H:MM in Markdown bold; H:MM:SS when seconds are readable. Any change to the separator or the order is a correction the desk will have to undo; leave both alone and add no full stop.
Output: **8:51:43**
